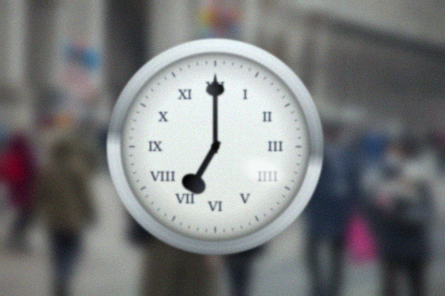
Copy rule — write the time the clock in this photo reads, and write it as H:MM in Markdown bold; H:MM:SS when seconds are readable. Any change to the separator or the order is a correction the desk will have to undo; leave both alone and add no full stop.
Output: **7:00**
